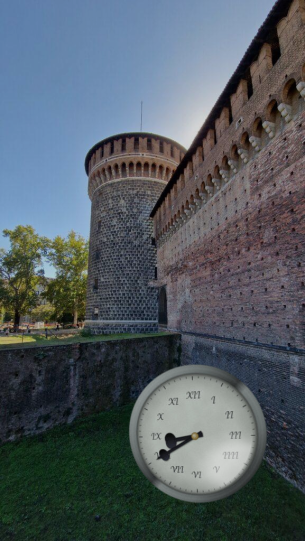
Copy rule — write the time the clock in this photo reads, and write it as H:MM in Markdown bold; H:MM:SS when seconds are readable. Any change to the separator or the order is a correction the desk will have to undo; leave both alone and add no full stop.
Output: **8:40**
